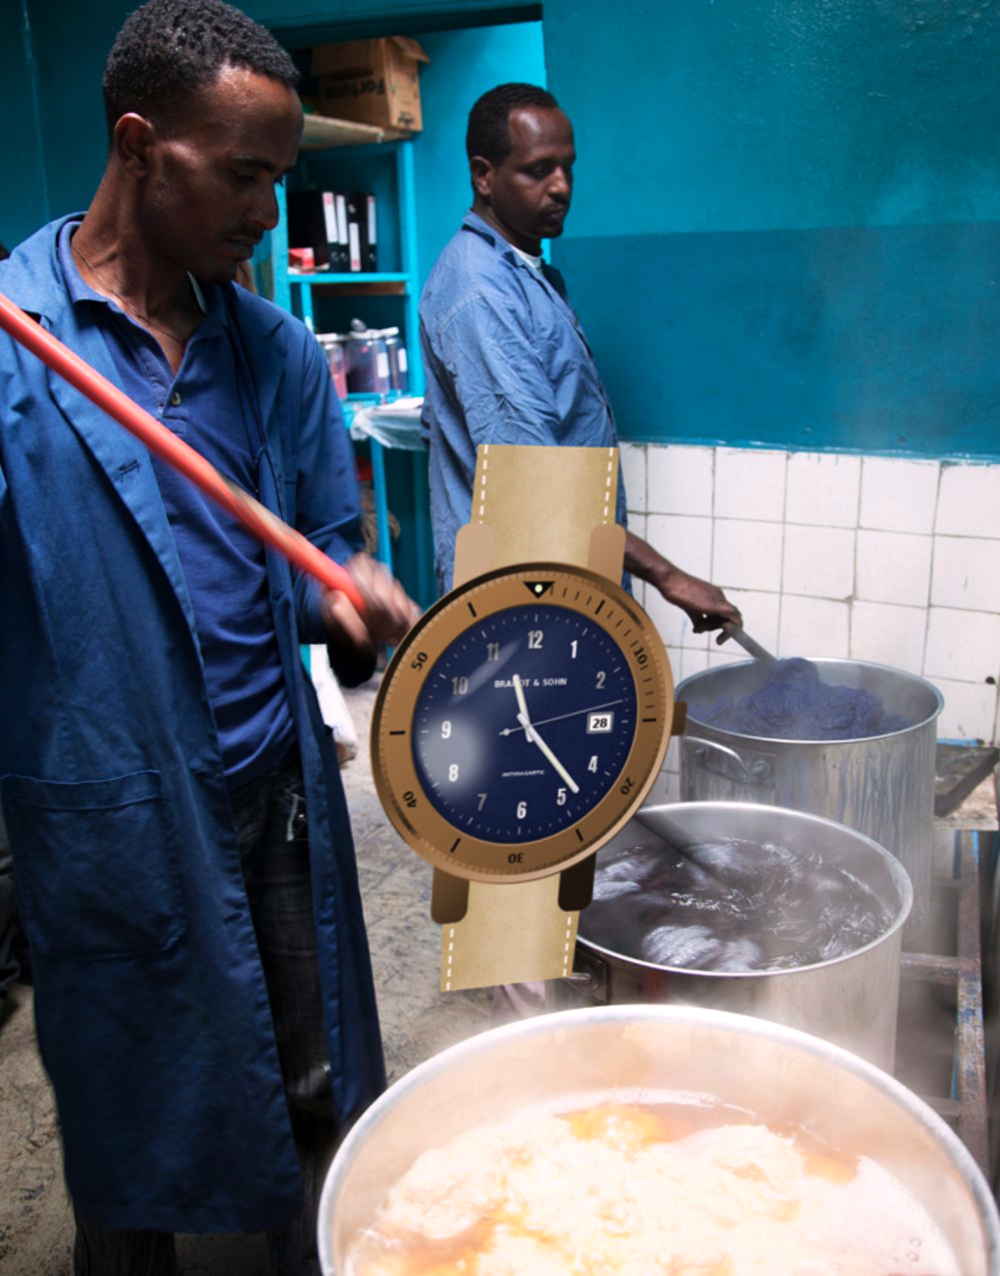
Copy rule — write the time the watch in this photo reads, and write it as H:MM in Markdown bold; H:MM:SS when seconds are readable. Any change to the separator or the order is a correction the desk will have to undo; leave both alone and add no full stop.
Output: **11:23:13**
